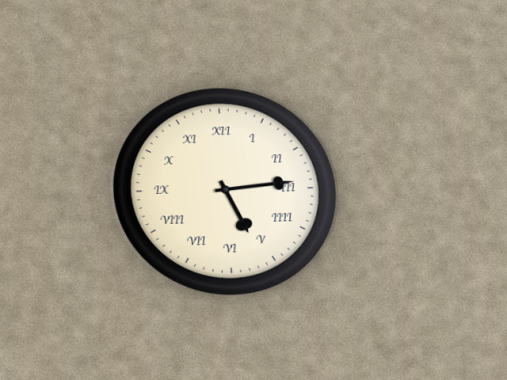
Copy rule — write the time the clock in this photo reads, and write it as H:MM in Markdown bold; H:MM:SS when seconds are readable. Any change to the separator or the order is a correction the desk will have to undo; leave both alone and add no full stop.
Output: **5:14**
